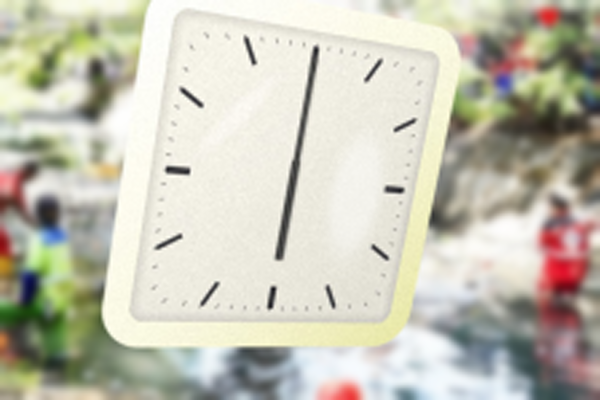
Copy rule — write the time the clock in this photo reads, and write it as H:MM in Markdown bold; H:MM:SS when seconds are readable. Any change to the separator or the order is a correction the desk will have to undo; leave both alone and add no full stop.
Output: **6:00**
